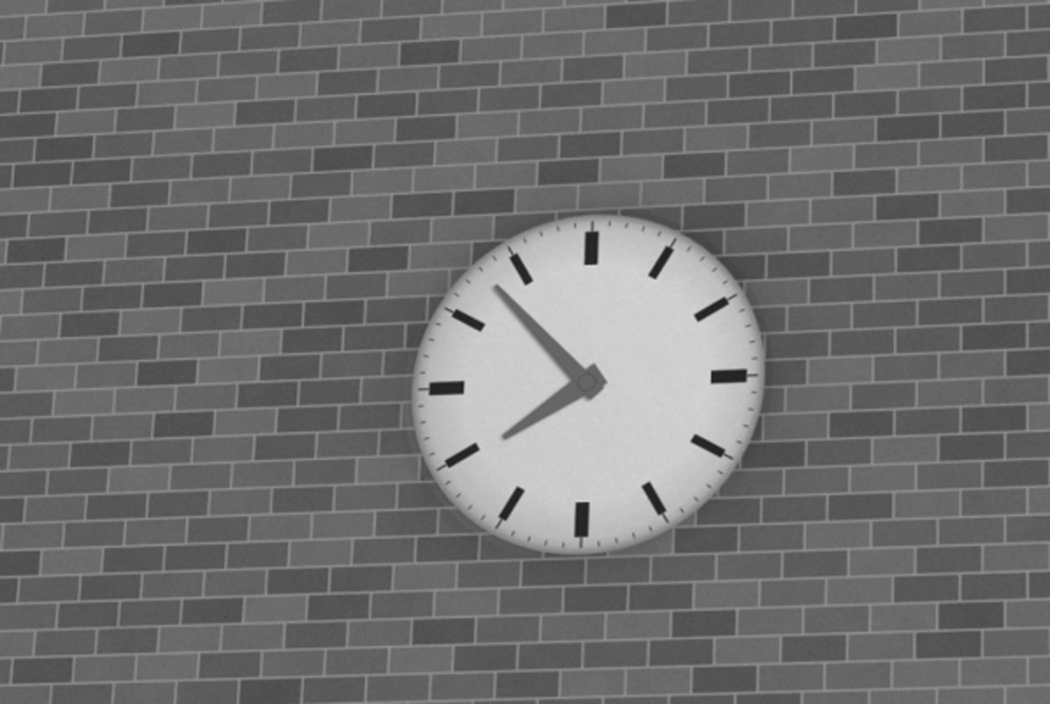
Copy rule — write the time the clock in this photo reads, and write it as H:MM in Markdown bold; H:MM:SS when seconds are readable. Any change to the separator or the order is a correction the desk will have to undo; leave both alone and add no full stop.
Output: **7:53**
